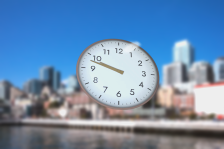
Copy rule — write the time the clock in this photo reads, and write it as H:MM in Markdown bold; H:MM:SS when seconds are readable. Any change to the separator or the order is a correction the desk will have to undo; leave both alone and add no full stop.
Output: **9:48**
